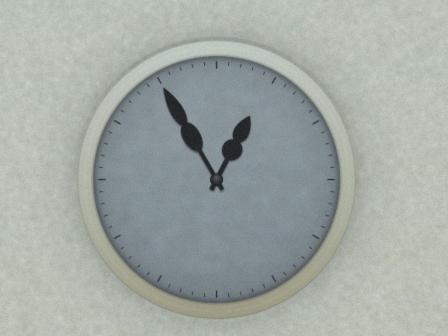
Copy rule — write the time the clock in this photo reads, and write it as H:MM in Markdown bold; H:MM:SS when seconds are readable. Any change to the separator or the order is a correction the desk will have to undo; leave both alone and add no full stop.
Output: **12:55**
